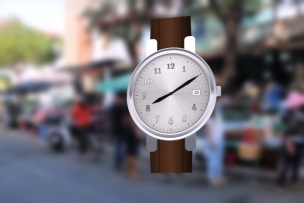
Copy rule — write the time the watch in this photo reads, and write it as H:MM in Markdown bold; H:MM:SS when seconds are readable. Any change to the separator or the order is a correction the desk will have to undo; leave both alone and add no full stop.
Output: **8:10**
